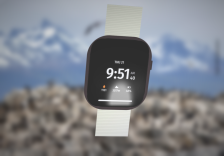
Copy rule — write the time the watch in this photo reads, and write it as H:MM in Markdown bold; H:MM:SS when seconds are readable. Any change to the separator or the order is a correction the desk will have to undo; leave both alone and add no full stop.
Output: **9:51**
